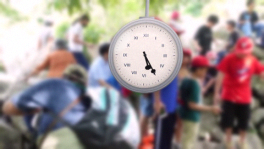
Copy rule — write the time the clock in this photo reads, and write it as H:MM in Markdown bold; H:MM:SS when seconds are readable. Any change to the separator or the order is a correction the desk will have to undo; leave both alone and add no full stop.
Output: **5:25**
